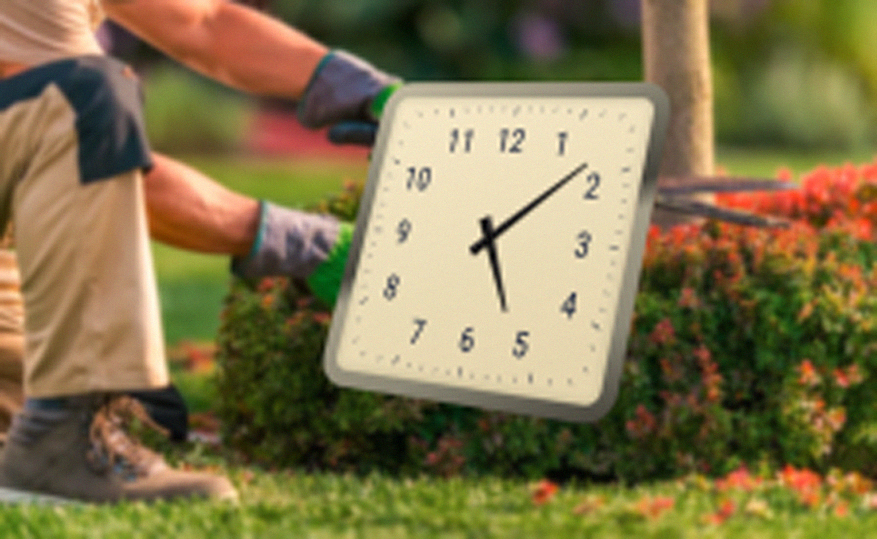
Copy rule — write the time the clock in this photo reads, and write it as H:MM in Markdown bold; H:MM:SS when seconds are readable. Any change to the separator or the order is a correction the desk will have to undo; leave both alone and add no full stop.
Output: **5:08**
